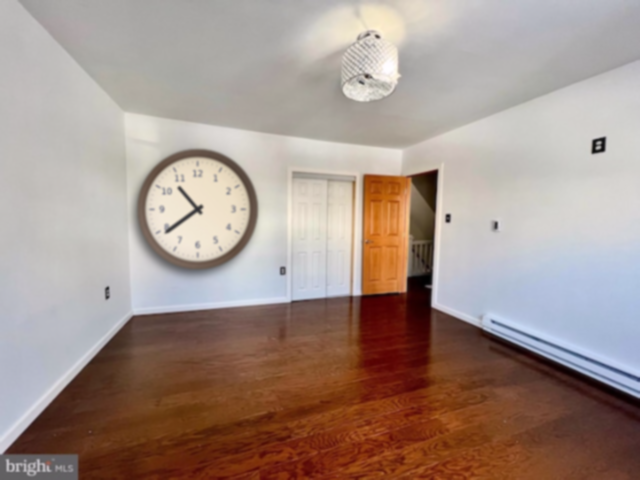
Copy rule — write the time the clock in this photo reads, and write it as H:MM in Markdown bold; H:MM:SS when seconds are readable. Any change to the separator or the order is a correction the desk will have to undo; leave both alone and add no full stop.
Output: **10:39**
